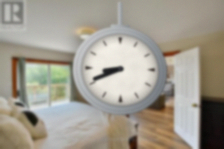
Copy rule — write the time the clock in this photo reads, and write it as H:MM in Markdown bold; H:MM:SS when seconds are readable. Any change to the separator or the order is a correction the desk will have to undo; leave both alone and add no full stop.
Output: **8:41**
